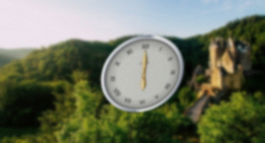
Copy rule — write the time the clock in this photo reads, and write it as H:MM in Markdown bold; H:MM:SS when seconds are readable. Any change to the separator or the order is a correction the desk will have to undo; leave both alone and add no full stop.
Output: **6:00**
